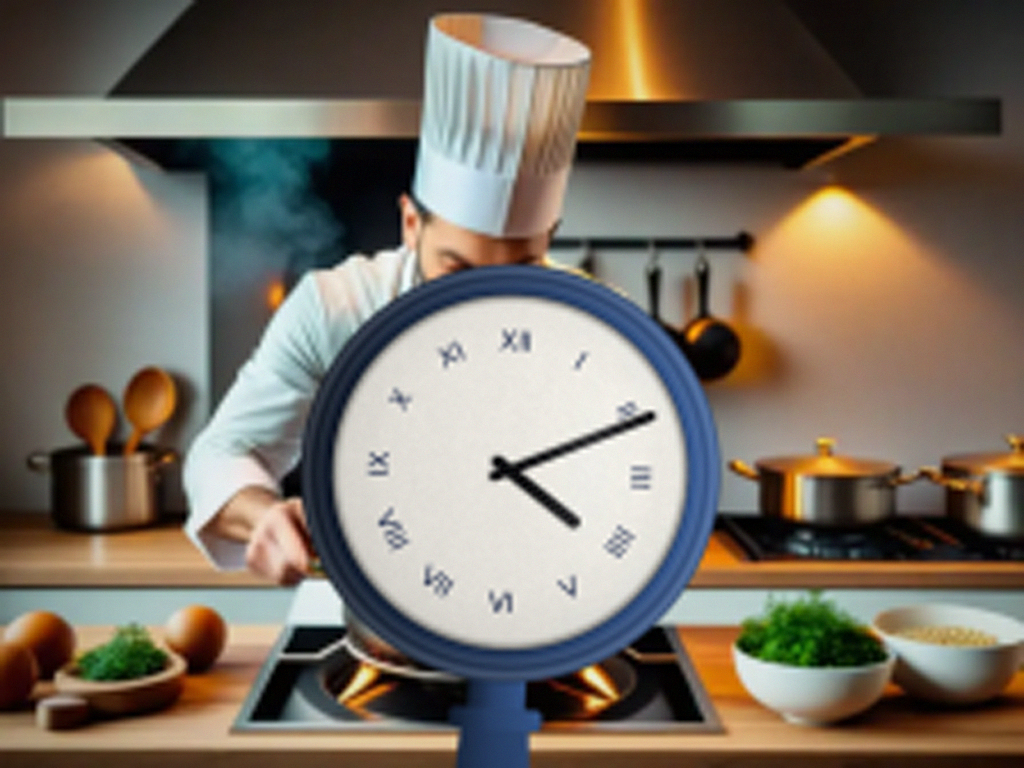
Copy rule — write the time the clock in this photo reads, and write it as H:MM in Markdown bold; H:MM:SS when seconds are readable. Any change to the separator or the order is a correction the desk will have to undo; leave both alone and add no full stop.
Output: **4:11**
